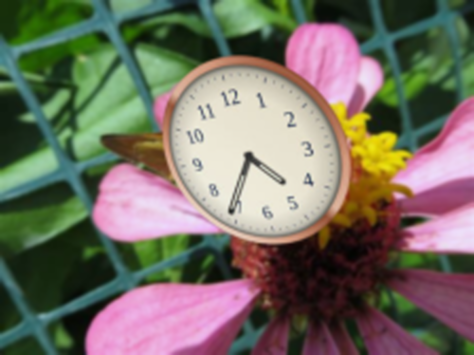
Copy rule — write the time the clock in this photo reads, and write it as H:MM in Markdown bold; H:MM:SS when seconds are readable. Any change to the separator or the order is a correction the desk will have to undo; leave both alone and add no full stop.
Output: **4:36**
